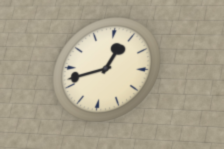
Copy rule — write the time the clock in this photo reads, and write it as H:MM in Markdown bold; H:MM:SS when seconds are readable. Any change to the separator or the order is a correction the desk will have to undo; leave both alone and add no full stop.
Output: **12:42**
